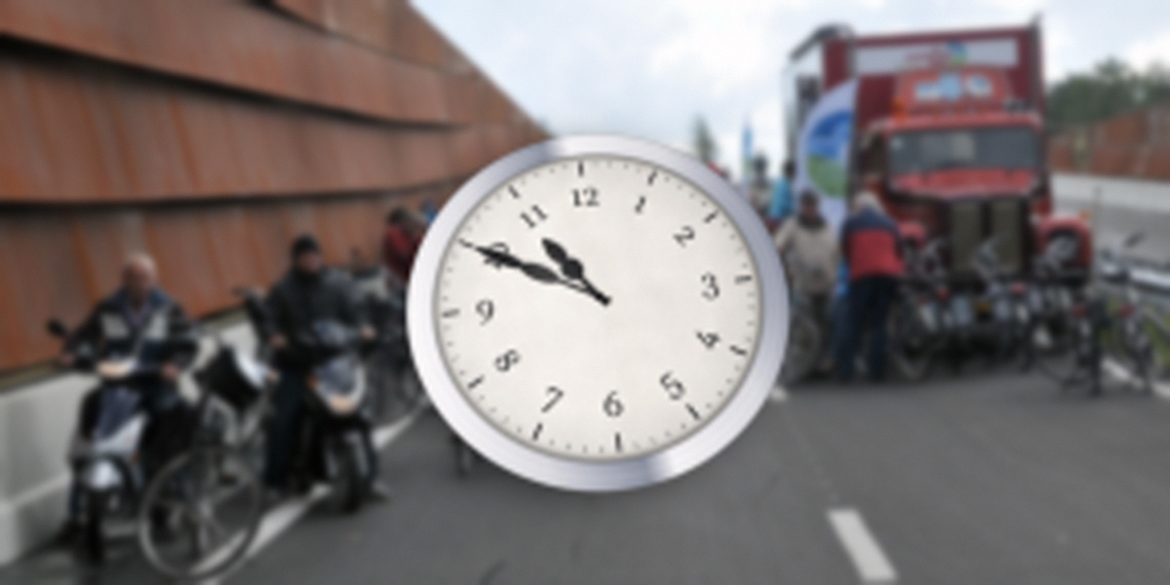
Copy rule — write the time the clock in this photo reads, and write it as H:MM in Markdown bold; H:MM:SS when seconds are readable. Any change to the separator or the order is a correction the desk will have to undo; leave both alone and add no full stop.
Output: **10:50**
